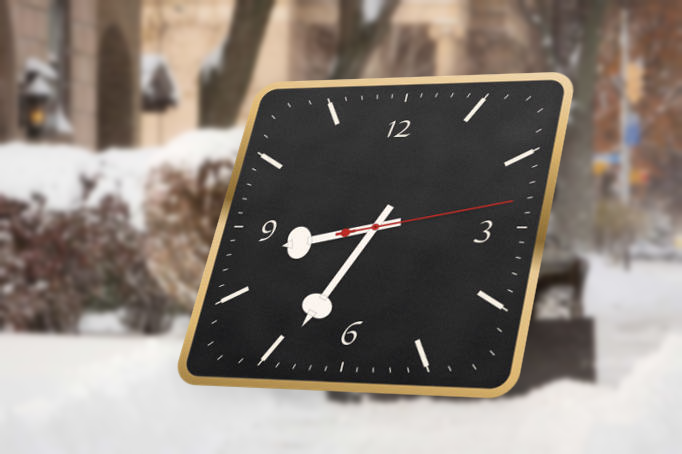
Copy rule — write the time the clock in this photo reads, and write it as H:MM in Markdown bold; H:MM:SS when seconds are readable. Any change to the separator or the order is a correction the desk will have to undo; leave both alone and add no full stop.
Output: **8:34:13**
